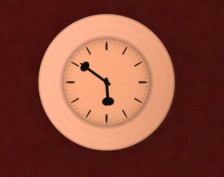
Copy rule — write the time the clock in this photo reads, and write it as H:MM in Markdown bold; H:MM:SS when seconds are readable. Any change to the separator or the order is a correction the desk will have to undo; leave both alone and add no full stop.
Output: **5:51**
